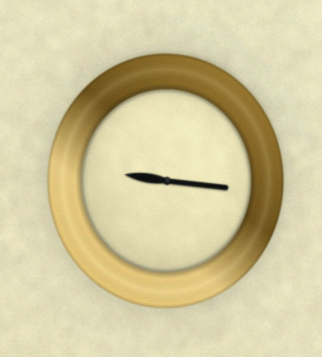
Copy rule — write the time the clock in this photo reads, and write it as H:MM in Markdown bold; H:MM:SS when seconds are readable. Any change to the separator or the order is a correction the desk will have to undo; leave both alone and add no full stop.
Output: **9:16**
